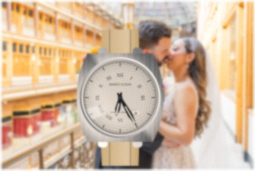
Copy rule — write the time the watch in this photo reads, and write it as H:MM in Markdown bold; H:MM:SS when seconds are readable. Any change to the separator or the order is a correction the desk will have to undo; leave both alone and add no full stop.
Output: **6:25**
